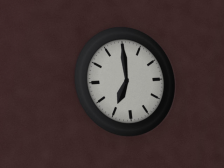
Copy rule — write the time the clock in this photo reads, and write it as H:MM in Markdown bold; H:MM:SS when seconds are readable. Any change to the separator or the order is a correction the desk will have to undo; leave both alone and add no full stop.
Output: **7:00**
